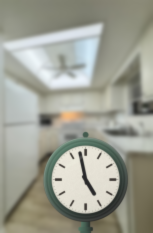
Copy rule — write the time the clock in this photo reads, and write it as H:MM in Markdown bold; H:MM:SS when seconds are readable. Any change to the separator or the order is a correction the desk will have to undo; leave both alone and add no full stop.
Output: **4:58**
